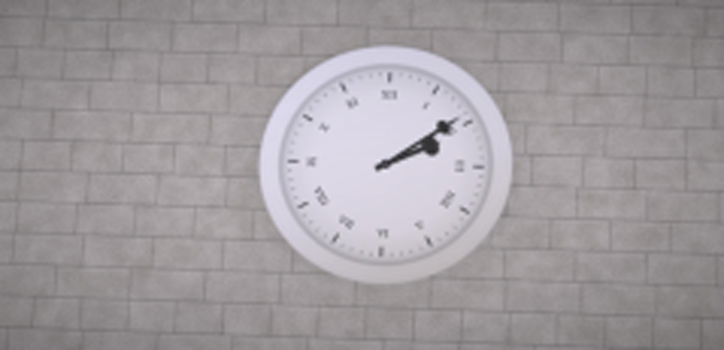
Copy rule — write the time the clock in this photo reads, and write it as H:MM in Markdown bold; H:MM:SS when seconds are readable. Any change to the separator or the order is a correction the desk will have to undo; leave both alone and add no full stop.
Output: **2:09**
